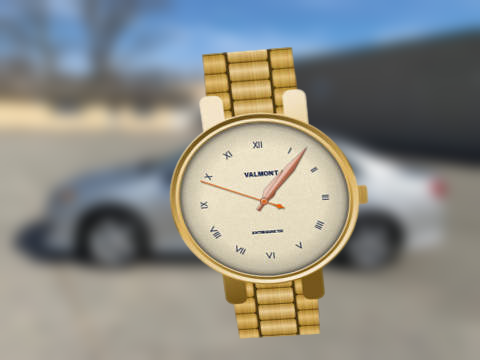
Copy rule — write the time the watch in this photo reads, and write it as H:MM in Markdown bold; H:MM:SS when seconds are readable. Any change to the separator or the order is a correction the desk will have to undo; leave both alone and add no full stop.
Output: **1:06:49**
